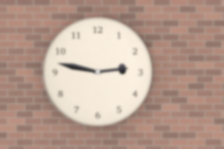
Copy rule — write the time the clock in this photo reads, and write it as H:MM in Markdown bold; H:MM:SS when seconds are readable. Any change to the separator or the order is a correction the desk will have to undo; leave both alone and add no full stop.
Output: **2:47**
